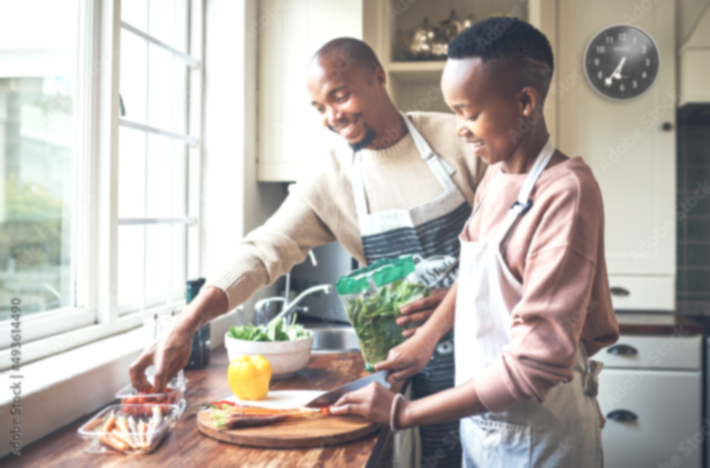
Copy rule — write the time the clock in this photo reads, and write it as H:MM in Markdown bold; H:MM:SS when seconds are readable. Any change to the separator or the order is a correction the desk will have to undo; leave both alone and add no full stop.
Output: **6:36**
